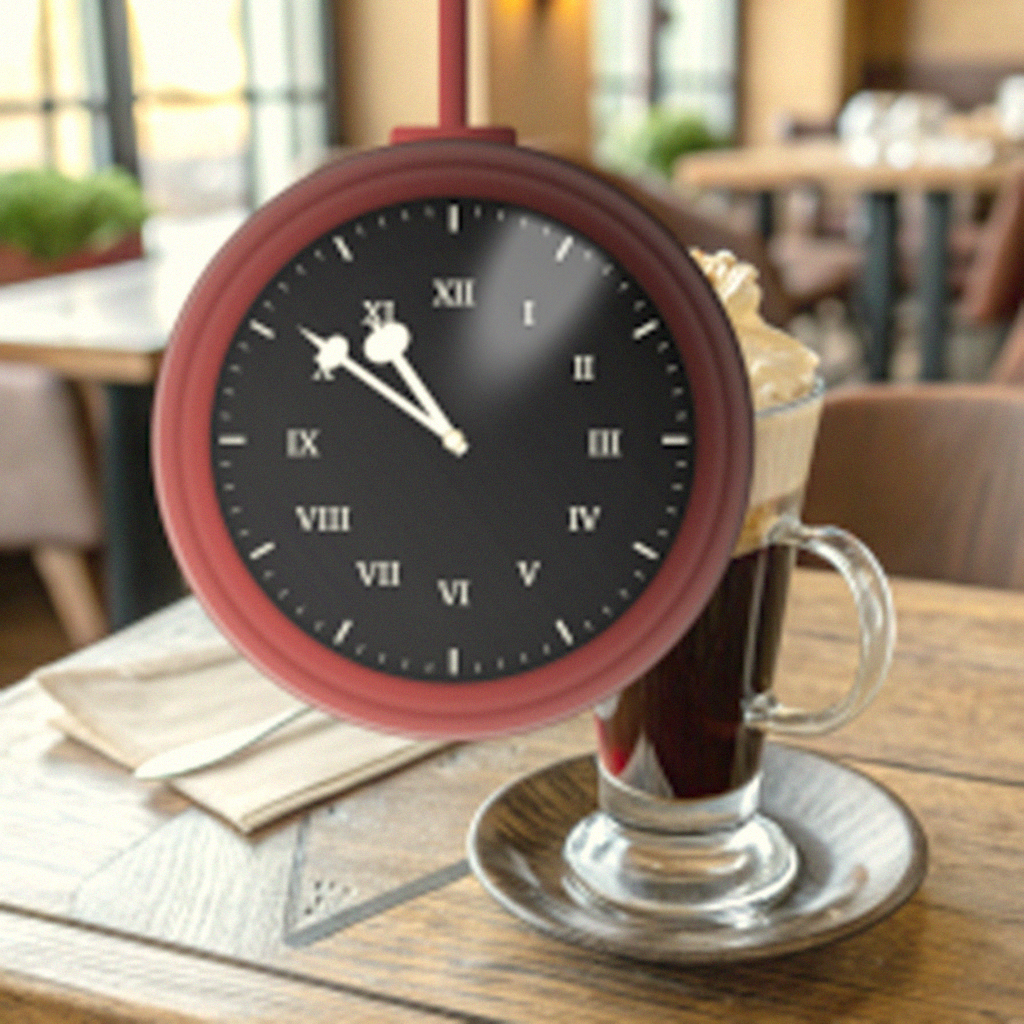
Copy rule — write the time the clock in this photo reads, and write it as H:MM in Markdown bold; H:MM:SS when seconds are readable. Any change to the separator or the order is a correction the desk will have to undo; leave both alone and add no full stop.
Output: **10:51**
